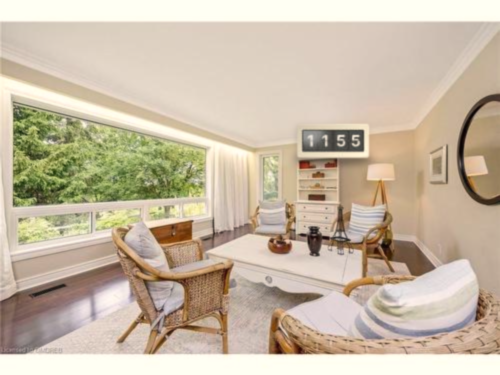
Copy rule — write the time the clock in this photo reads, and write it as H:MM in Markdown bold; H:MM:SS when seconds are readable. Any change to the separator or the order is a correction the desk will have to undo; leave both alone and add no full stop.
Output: **11:55**
